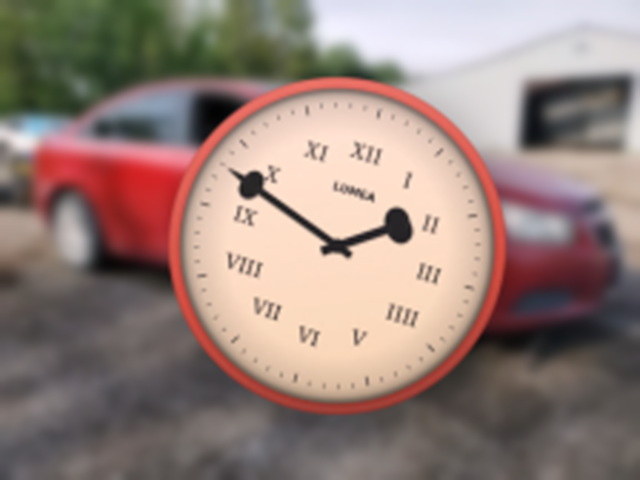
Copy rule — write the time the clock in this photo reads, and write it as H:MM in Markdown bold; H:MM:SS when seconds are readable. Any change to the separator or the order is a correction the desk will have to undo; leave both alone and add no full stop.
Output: **1:48**
